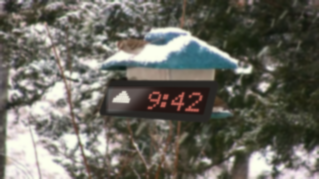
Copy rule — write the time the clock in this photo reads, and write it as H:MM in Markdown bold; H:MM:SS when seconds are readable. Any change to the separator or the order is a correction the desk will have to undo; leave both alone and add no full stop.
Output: **9:42**
